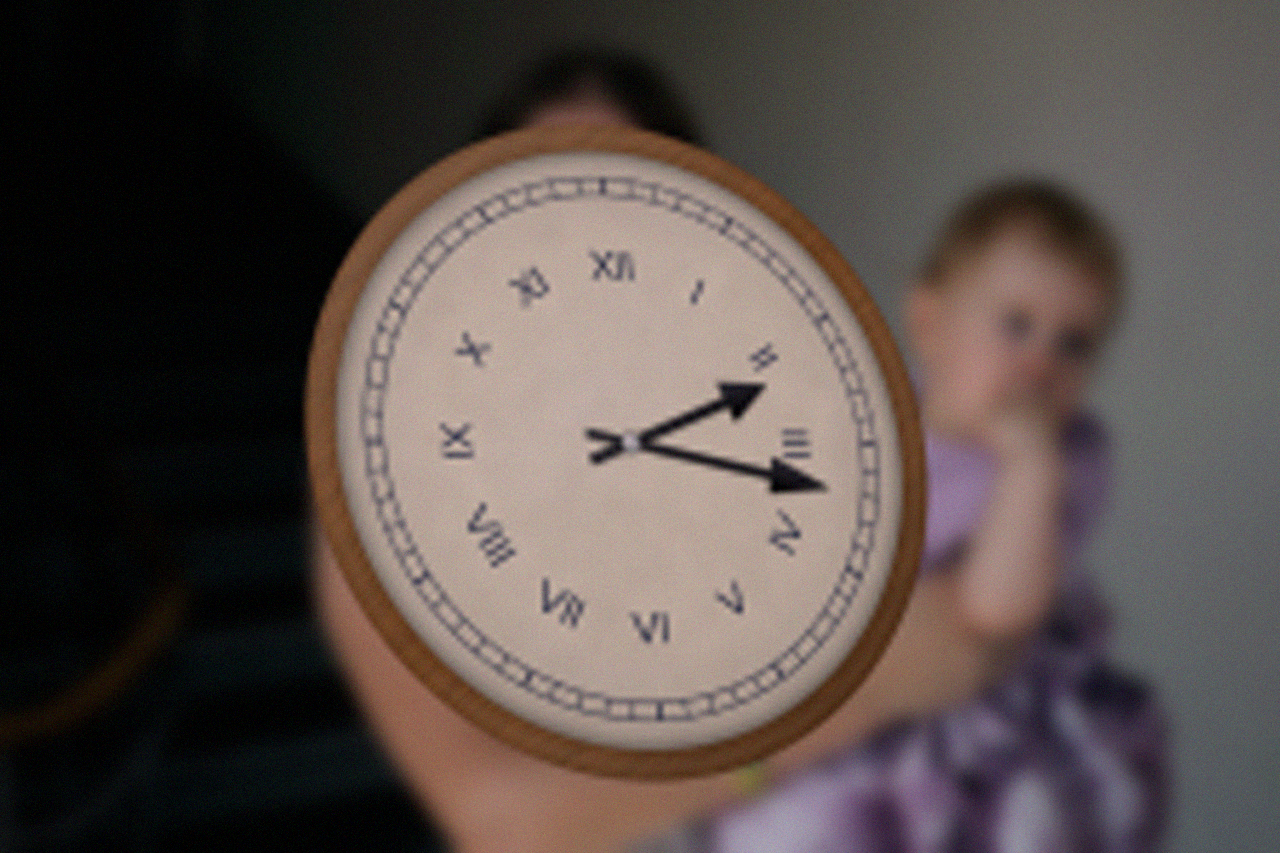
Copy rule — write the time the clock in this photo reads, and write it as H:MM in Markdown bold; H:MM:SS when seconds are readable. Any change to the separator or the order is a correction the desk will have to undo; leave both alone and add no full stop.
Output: **2:17**
